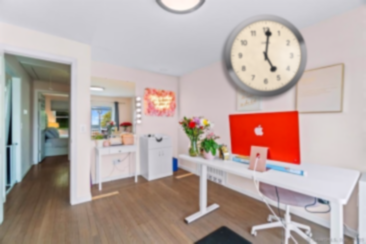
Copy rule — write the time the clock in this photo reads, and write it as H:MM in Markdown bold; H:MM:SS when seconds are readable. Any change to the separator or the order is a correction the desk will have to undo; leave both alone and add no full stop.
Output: **5:01**
